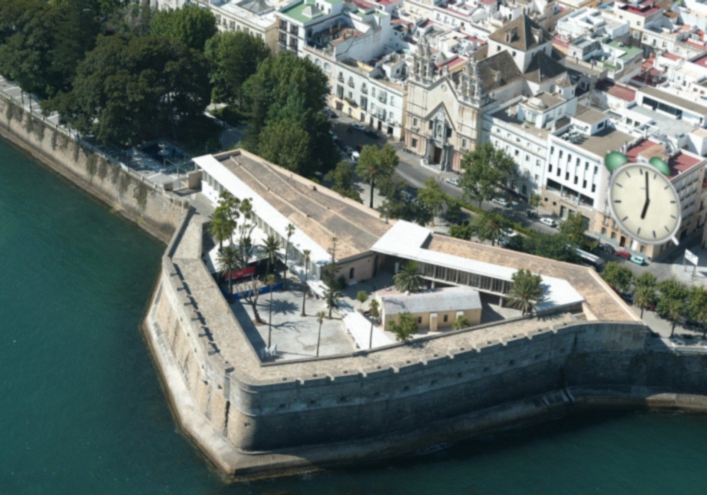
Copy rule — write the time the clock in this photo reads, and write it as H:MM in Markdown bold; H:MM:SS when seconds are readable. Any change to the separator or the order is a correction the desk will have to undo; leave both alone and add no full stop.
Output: **7:02**
